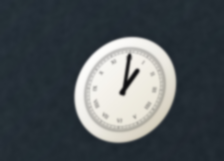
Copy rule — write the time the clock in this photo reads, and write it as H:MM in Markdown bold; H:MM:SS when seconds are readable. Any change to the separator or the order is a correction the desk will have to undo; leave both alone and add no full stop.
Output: **1:00**
